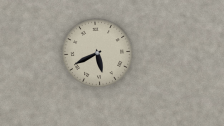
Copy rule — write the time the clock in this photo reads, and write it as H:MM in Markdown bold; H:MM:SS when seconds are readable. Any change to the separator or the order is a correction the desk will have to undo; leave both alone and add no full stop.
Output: **5:41**
